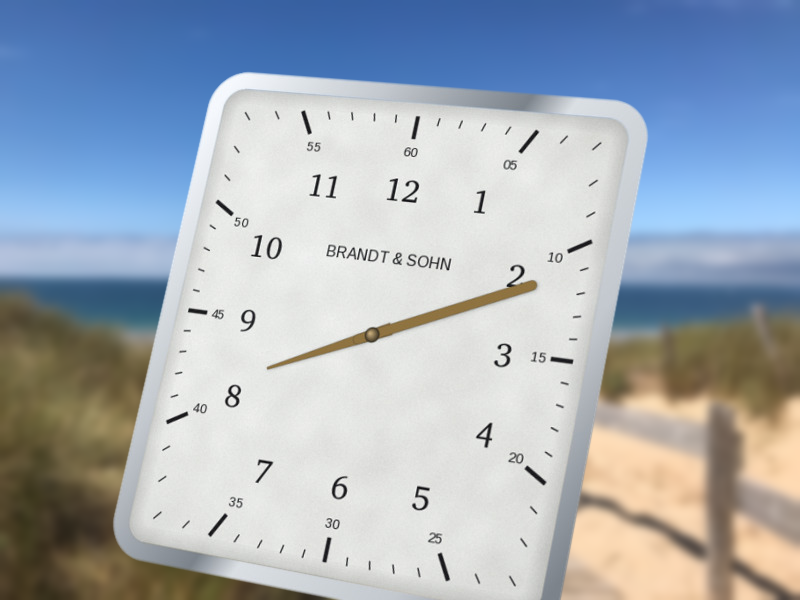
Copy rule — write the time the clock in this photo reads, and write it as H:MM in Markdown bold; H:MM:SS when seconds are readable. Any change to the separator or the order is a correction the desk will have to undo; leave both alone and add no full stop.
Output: **8:11**
